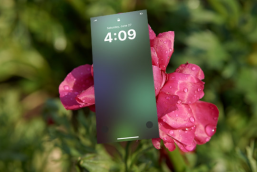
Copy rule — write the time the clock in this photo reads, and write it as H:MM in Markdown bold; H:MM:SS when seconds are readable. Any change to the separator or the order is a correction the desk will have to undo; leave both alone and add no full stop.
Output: **4:09**
